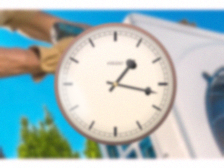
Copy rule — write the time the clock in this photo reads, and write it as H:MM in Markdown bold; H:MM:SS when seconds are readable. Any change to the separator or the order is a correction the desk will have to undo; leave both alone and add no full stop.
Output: **1:17**
